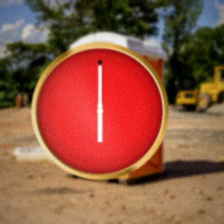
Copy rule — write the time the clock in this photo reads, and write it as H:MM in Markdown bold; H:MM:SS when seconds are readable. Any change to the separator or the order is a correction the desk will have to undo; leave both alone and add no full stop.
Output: **6:00**
